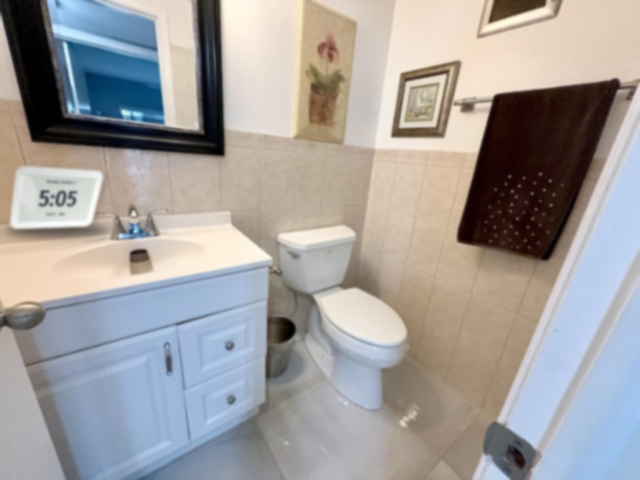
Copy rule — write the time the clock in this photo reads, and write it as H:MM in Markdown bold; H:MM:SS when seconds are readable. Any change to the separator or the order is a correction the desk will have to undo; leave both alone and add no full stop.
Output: **5:05**
